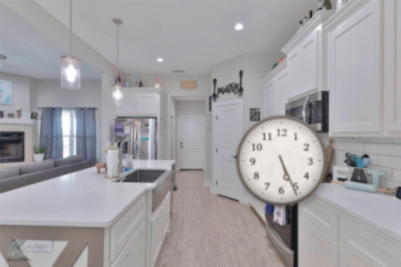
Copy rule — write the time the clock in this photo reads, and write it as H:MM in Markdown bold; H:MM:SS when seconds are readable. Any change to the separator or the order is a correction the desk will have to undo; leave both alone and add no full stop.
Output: **5:26**
